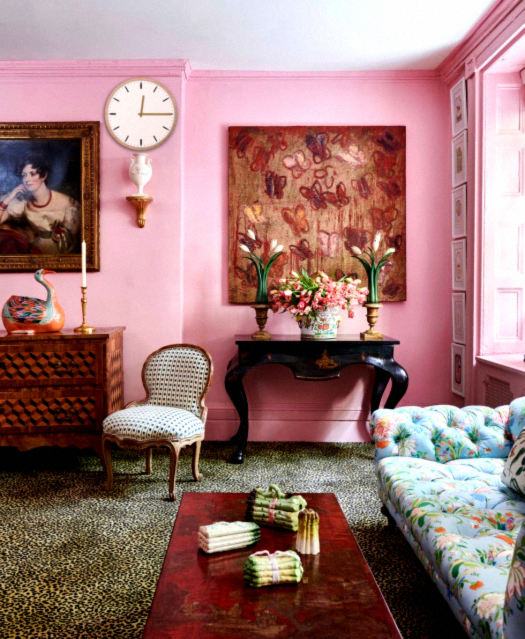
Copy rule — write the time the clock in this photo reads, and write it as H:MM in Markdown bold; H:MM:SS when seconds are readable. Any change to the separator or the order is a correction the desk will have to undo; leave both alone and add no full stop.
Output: **12:15**
